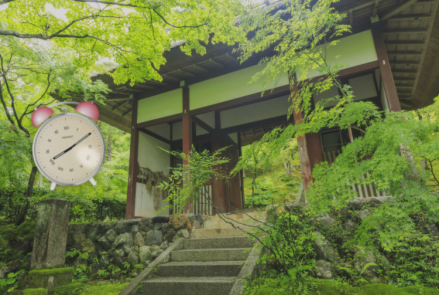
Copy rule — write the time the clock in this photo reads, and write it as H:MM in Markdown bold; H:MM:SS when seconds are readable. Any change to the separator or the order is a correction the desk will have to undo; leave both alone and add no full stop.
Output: **8:10**
